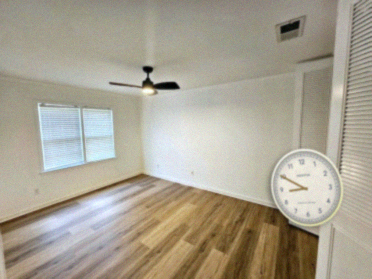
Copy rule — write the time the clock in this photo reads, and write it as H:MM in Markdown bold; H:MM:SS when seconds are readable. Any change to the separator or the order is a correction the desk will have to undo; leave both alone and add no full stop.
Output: **8:50**
